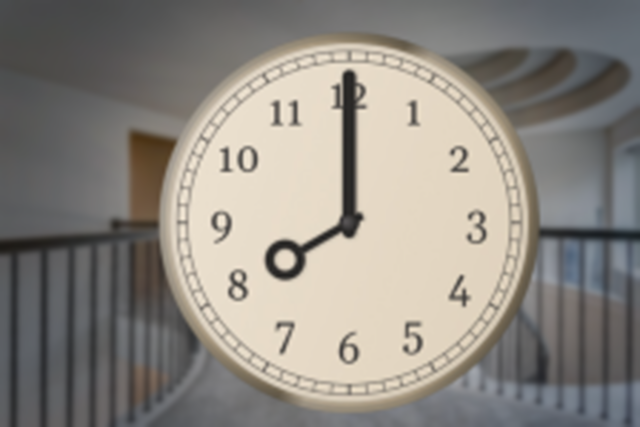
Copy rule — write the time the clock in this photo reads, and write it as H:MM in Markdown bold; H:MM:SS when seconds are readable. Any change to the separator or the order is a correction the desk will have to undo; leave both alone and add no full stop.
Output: **8:00**
